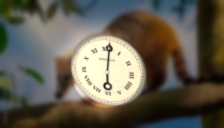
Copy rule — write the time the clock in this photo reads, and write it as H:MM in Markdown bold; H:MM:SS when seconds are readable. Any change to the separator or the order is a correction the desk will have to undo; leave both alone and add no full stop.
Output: **6:01**
